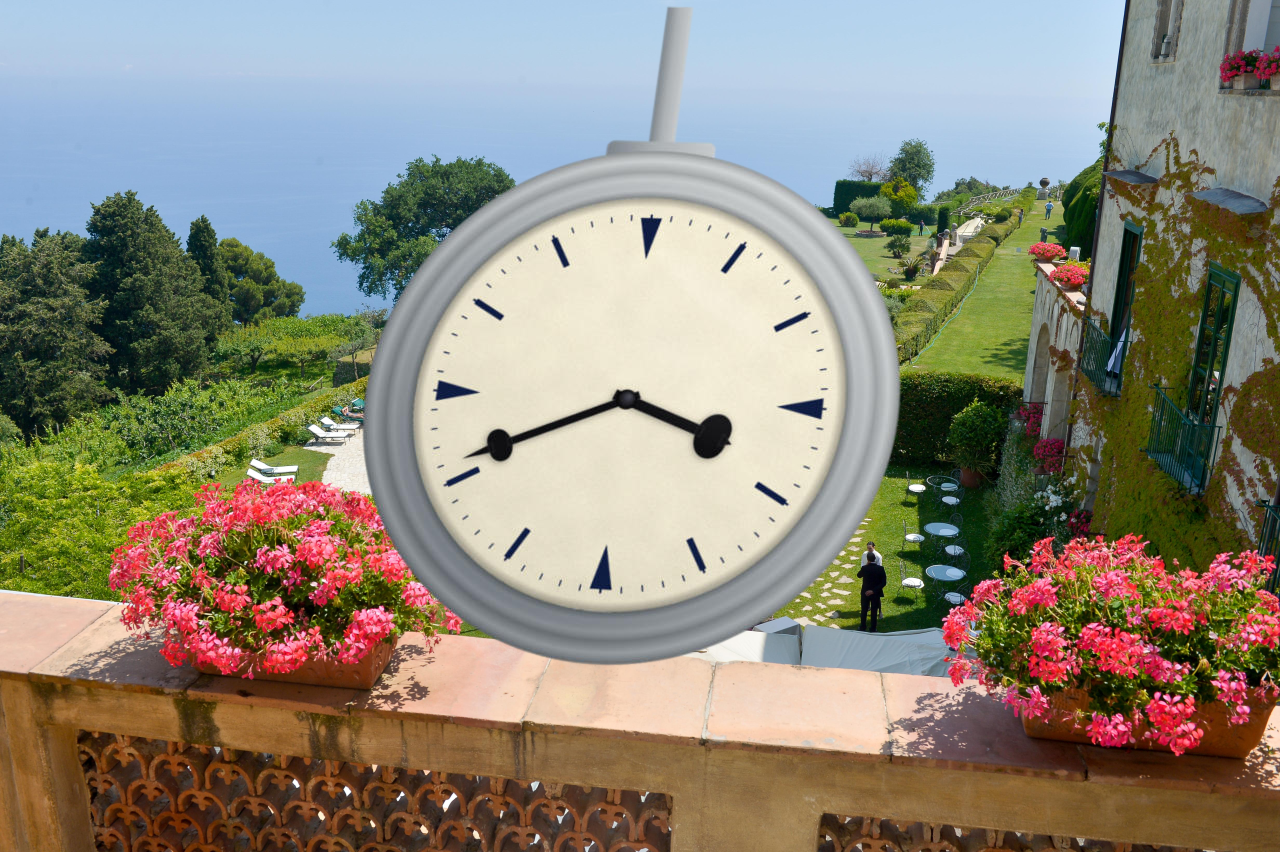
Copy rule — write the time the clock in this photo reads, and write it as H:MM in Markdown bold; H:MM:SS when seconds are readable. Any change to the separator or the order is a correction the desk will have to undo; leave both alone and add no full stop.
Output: **3:41**
